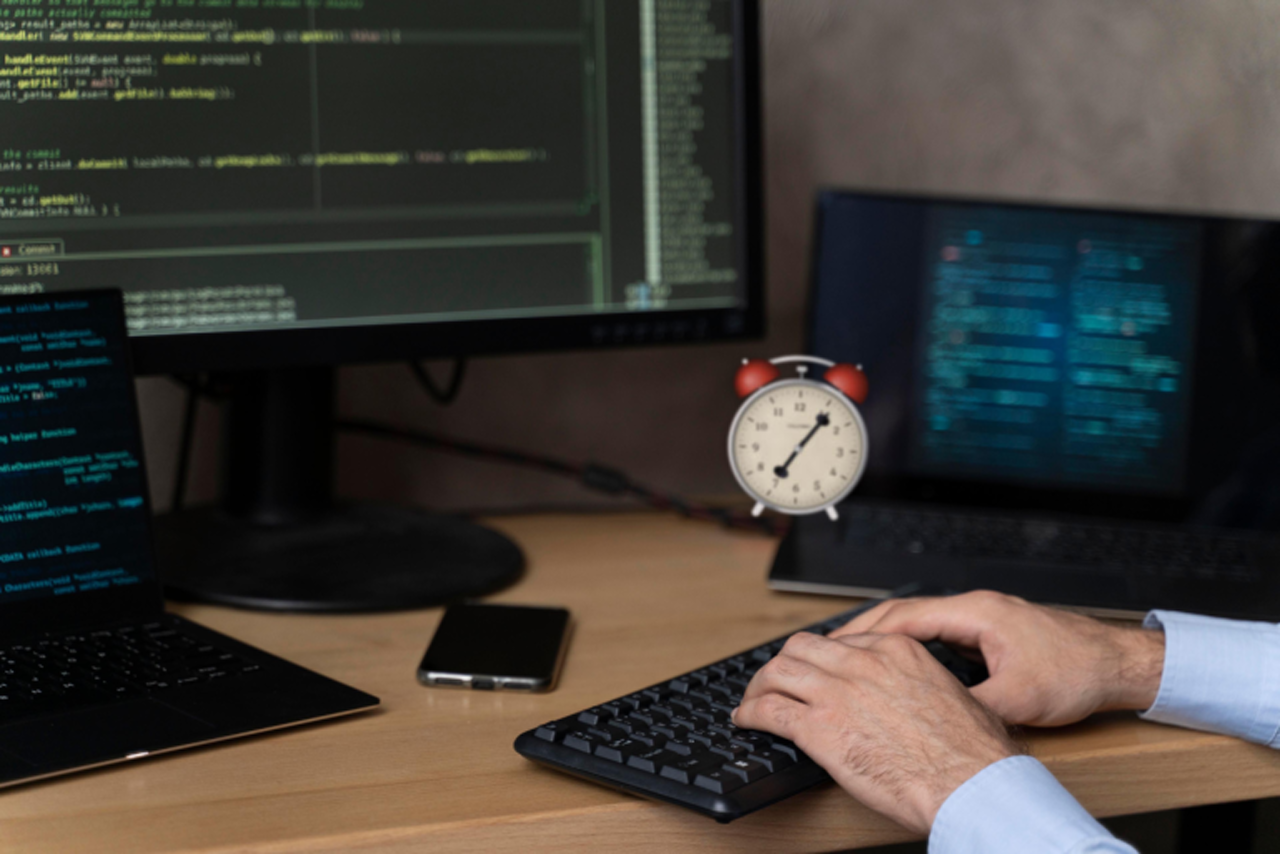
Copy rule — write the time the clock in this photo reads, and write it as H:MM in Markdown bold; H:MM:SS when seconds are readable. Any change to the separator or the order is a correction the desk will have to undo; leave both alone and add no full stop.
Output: **7:06**
